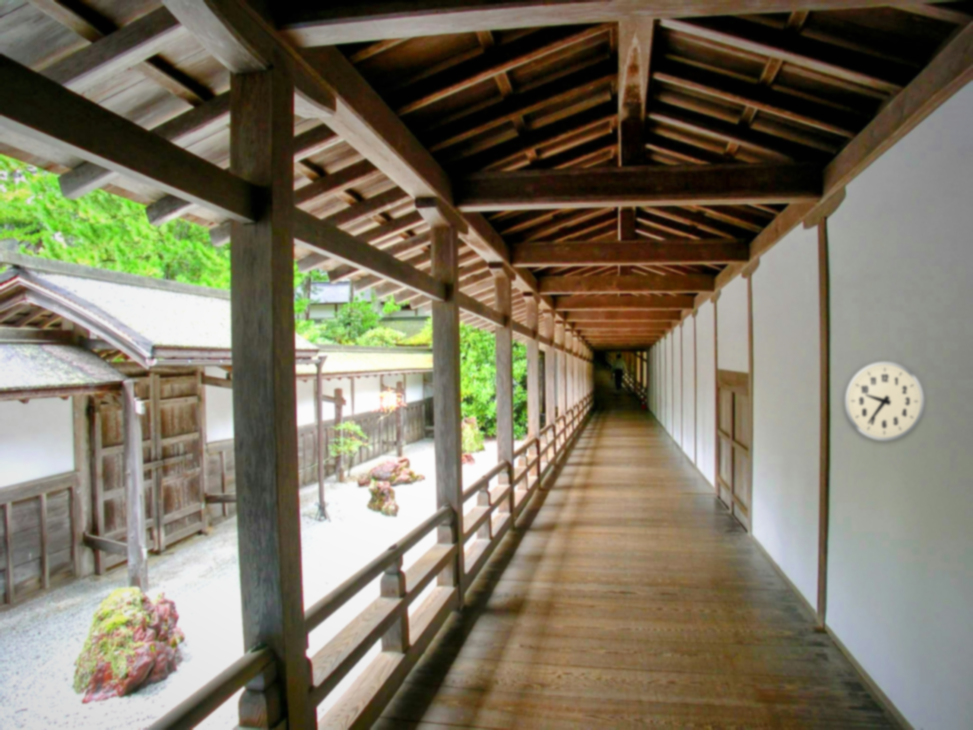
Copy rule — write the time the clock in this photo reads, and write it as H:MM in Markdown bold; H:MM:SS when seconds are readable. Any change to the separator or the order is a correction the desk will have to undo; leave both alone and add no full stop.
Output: **9:36**
